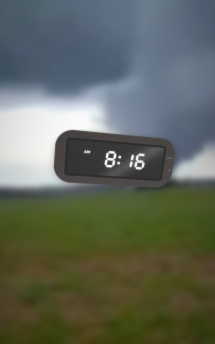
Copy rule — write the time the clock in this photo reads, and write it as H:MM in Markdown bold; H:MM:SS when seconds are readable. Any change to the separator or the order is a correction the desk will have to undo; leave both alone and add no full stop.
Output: **8:16**
